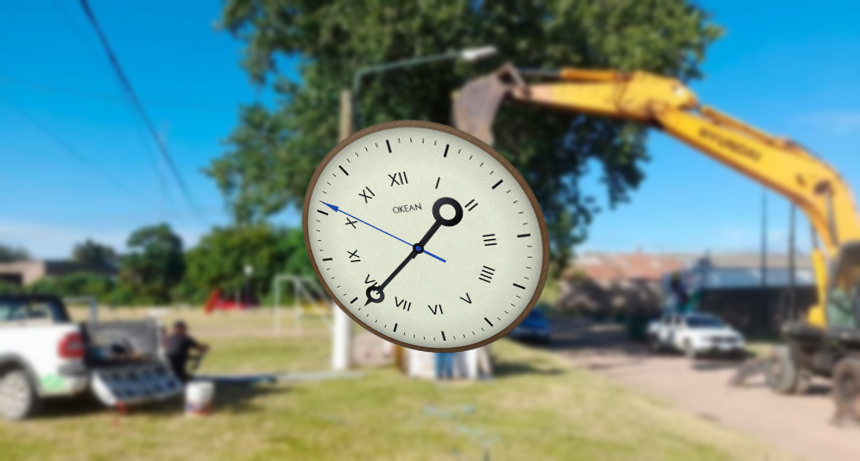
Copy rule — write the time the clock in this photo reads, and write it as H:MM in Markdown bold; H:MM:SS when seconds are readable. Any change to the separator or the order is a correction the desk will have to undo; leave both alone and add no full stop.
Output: **1:38:51**
